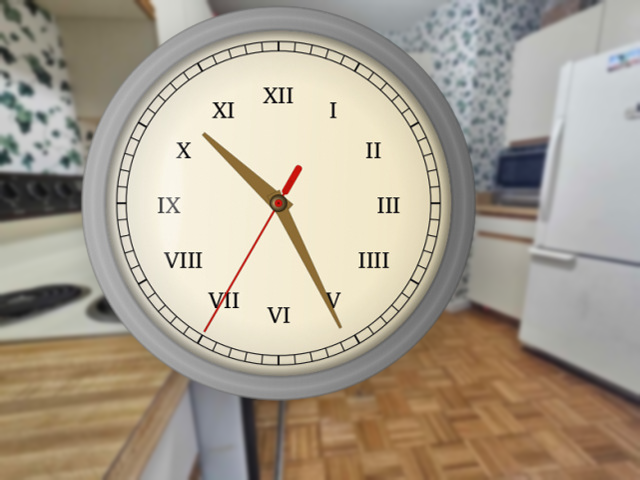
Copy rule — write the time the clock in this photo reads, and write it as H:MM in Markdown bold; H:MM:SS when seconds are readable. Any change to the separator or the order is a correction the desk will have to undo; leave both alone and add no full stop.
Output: **10:25:35**
